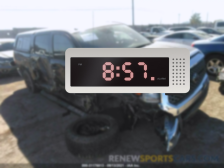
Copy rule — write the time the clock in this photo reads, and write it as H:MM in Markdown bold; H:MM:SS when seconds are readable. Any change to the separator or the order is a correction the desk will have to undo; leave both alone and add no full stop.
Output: **8:57**
